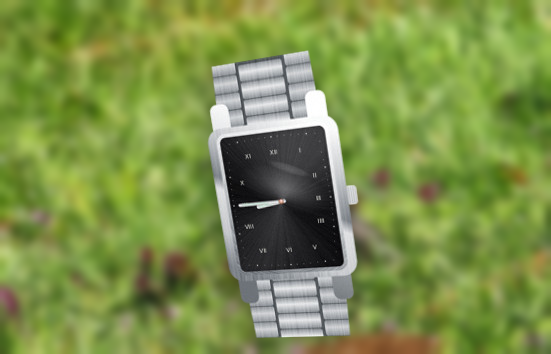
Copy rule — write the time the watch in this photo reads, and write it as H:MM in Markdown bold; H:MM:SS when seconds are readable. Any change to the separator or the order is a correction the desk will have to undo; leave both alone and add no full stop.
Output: **8:45**
